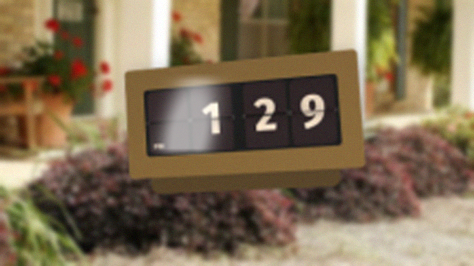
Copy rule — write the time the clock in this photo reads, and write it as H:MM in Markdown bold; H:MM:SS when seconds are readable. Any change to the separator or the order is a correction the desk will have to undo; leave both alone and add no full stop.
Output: **1:29**
